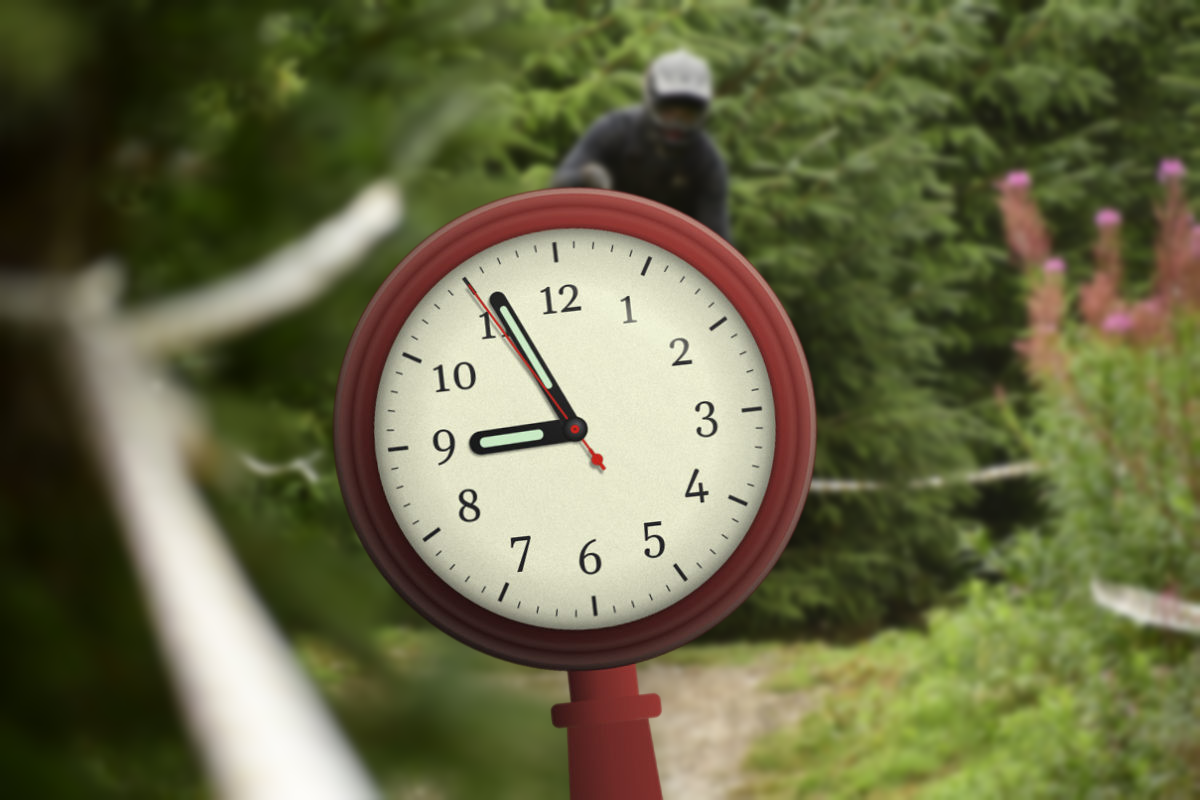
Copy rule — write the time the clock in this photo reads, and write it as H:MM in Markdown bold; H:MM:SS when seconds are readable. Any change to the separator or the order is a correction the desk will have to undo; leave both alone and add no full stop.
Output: **8:55:55**
